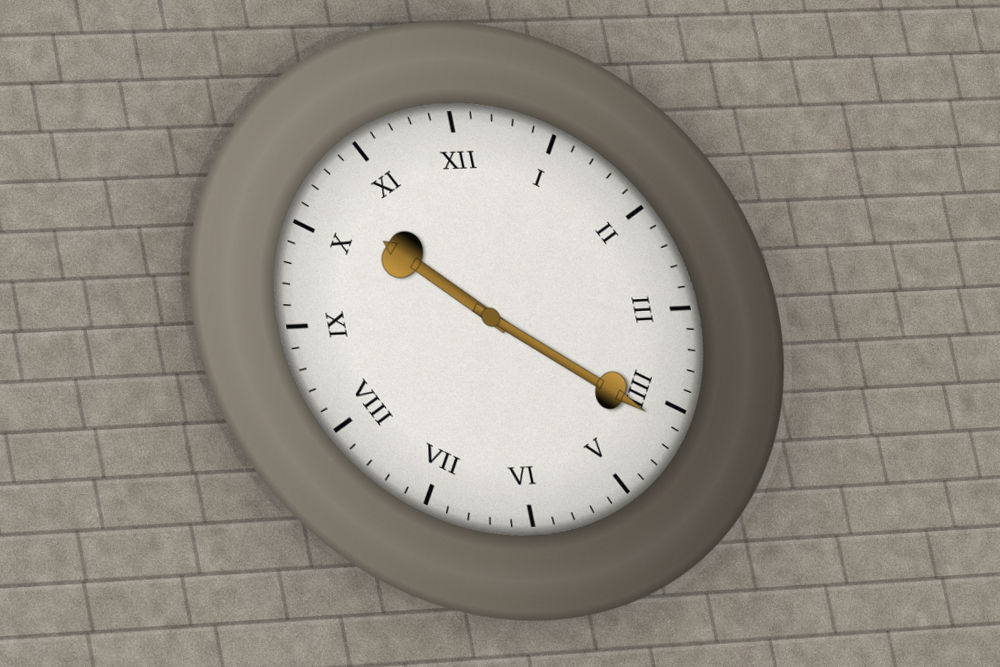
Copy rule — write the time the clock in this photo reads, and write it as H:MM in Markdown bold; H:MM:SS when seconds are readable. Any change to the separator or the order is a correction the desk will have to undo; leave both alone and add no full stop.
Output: **10:21**
